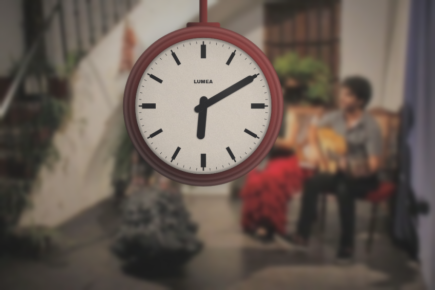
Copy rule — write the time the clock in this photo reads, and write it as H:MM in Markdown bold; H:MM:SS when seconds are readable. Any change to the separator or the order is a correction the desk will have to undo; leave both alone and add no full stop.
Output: **6:10**
